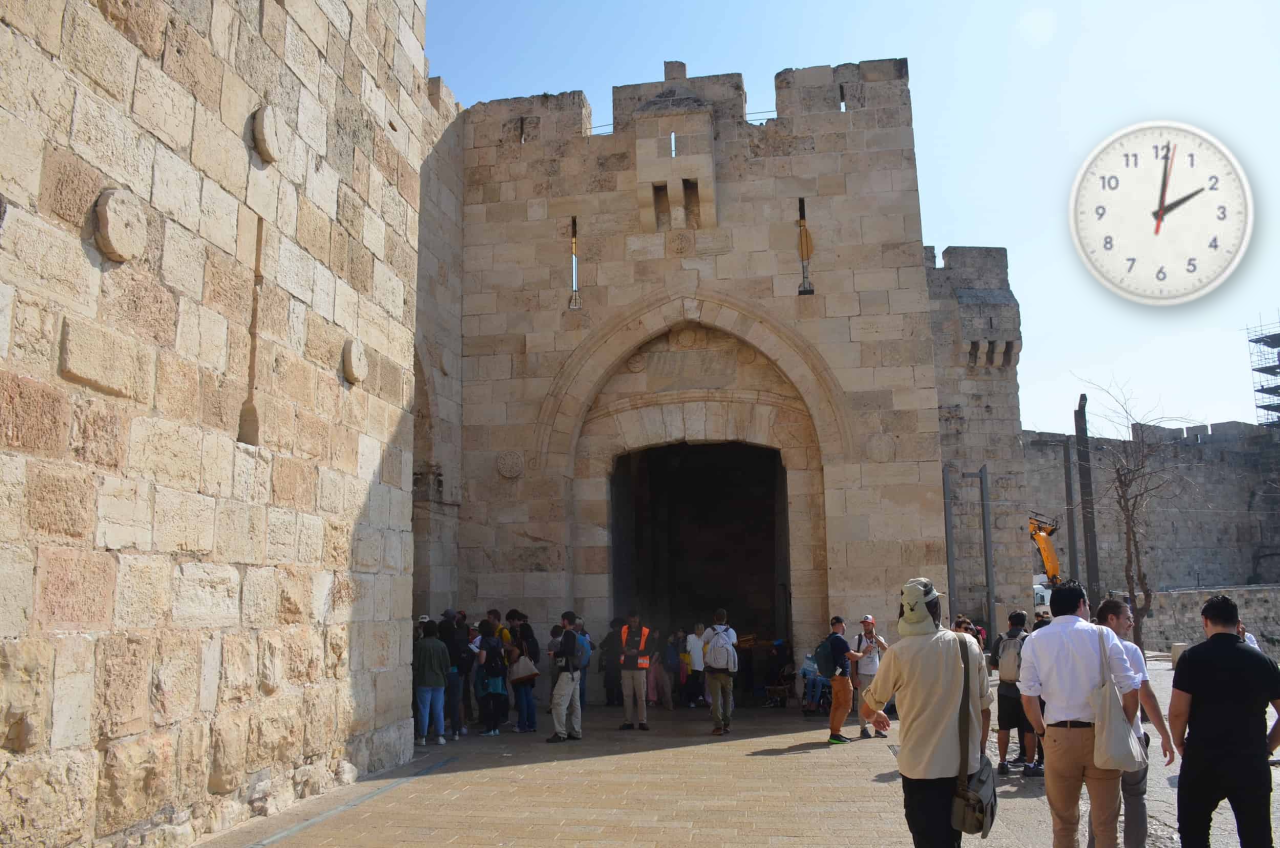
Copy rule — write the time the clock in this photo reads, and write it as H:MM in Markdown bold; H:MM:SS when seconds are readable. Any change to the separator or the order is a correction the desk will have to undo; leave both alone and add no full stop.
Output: **2:01:02**
